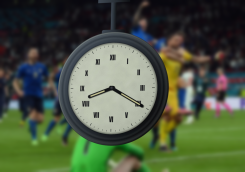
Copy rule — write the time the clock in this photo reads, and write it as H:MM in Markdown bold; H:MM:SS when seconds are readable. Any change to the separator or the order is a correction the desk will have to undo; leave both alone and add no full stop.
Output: **8:20**
